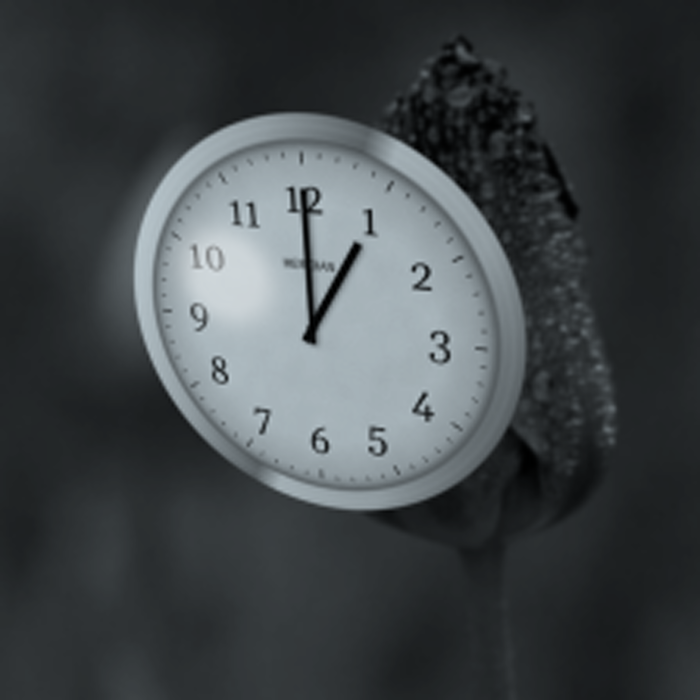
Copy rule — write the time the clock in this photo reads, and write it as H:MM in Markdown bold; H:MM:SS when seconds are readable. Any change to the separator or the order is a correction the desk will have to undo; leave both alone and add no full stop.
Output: **1:00**
